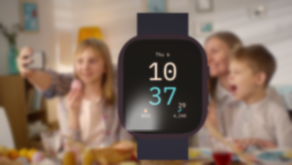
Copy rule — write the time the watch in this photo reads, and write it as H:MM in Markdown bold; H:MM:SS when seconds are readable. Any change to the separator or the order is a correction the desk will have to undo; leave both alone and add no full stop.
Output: **10:37**
